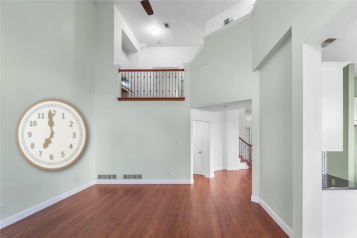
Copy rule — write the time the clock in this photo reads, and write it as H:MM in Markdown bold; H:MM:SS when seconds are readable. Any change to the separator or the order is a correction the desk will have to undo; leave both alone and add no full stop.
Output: **6:59**
